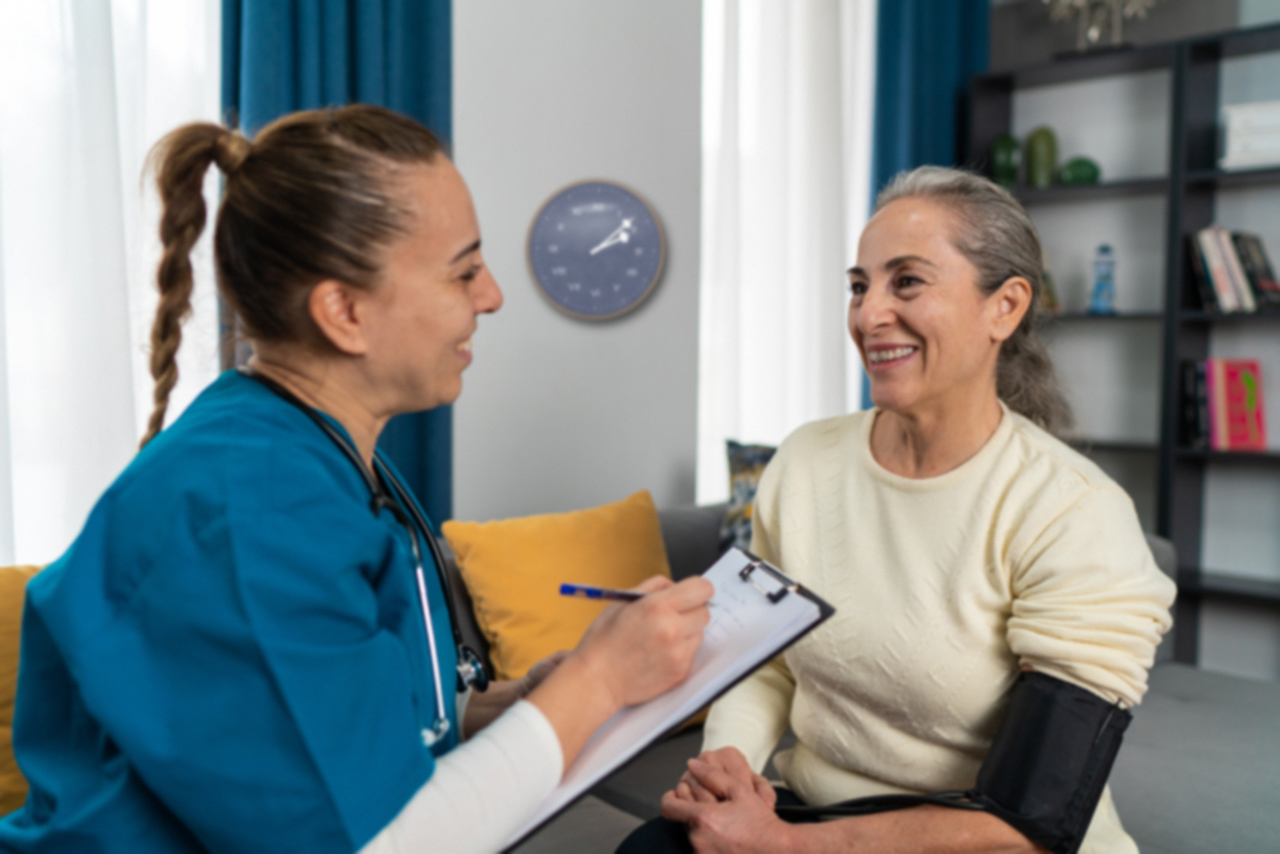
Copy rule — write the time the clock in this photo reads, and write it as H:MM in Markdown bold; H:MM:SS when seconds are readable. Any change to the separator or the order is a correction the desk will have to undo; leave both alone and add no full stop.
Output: **2:08**
